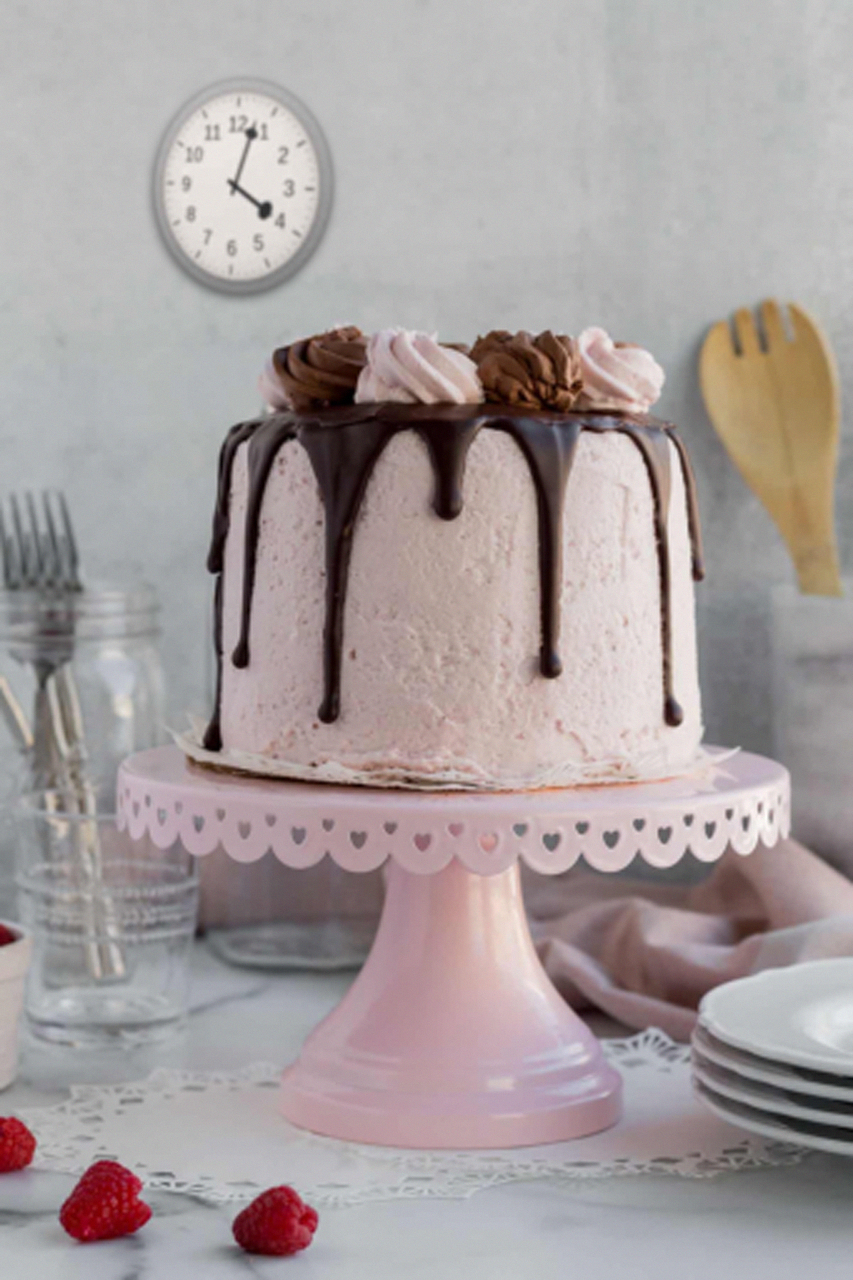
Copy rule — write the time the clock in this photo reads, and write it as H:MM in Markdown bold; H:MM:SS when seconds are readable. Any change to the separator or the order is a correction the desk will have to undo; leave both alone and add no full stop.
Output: **4:03**
